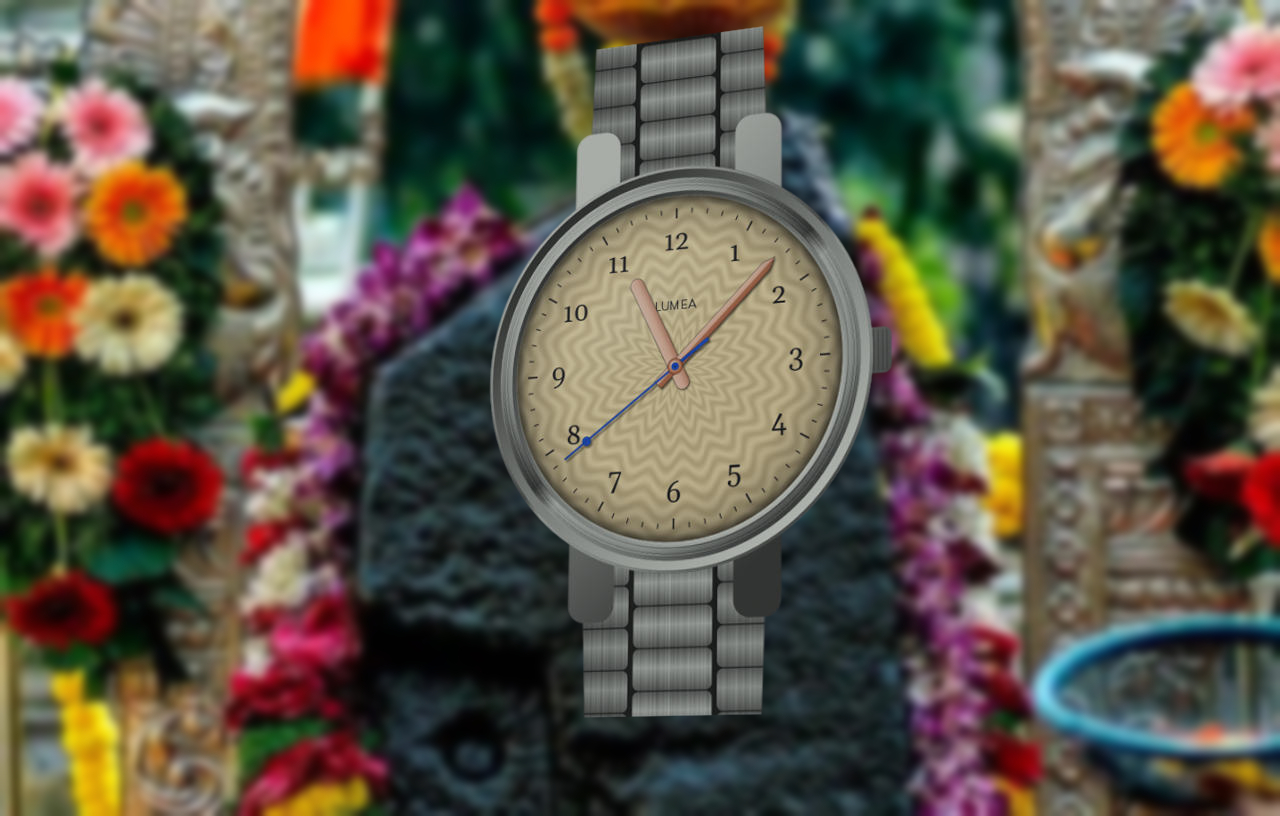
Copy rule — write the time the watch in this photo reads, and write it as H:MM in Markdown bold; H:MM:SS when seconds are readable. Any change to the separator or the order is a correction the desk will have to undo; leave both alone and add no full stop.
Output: **11:07:39**
